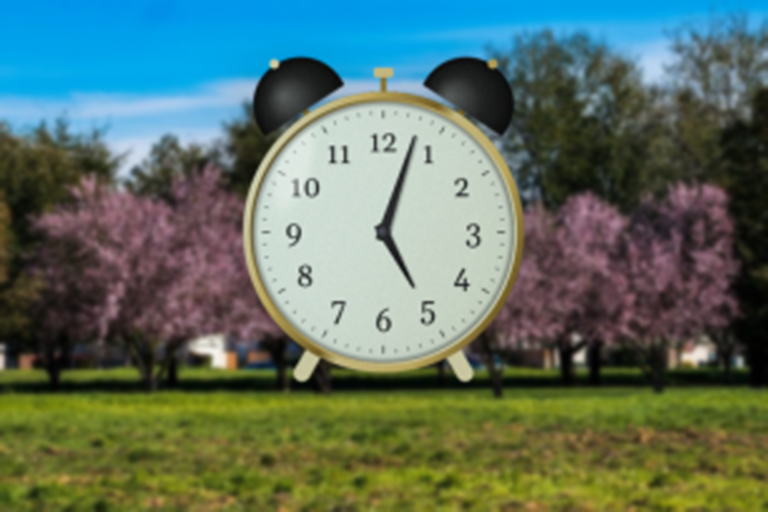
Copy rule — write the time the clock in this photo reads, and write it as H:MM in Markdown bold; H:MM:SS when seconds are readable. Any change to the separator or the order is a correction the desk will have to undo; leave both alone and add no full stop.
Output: **5:03**
